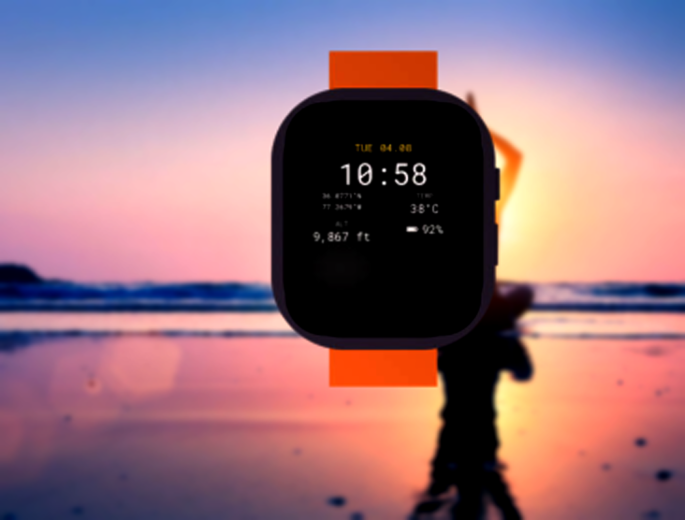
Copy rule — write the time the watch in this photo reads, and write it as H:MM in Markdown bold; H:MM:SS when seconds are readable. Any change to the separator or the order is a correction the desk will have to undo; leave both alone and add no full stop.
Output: **10:58**
